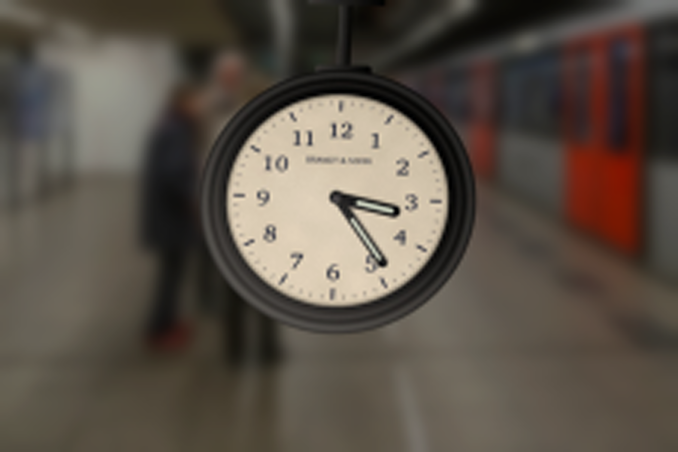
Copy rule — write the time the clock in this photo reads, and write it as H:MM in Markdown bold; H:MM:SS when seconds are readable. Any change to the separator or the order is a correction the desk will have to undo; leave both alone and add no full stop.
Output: **3:24**
